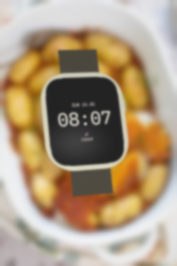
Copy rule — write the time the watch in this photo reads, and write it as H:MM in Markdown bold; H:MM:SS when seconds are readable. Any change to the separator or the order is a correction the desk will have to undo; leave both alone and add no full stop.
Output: **8:07**
